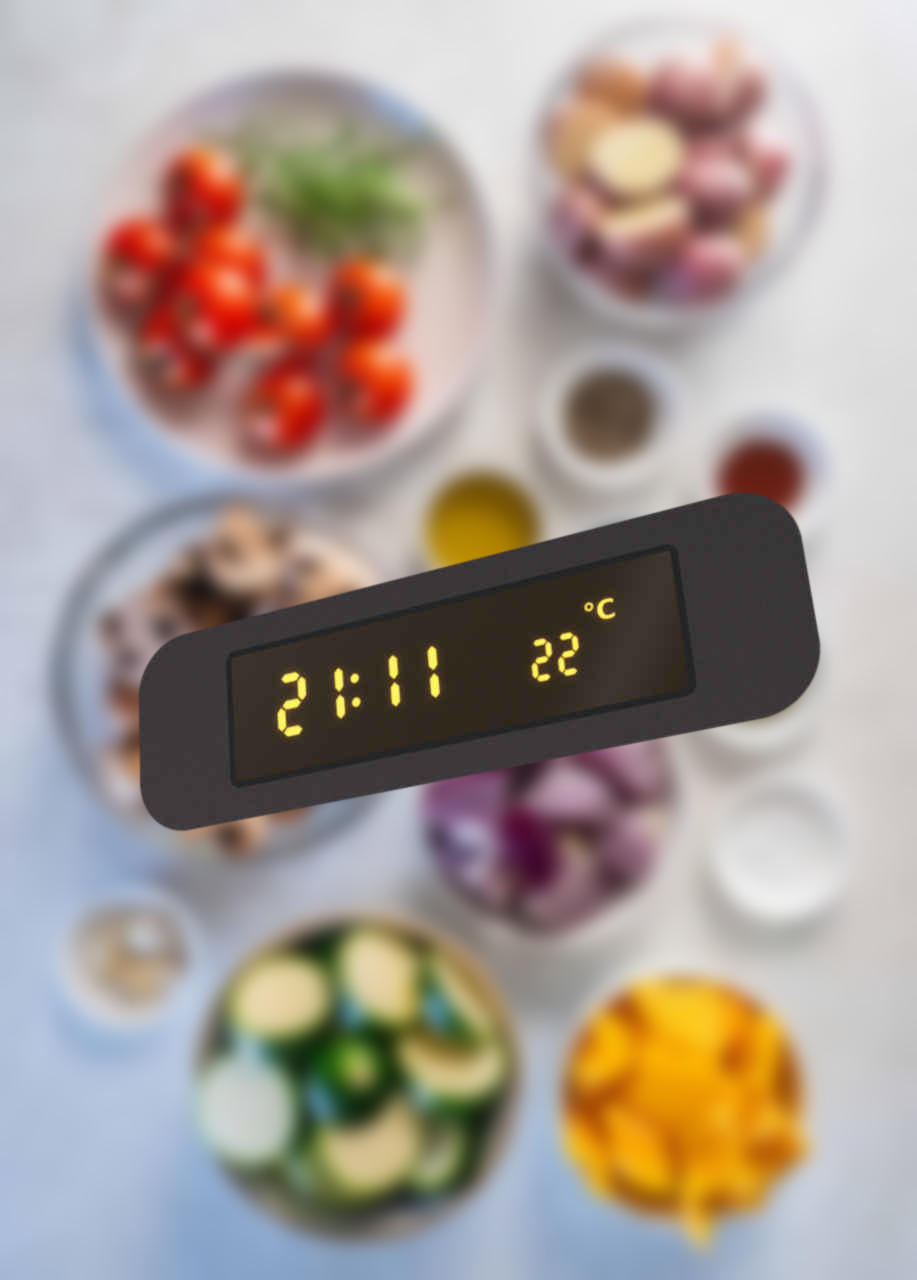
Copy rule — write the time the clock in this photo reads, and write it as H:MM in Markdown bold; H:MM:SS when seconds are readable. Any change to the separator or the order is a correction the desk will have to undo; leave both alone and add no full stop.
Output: **21:11**
